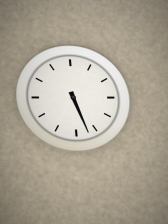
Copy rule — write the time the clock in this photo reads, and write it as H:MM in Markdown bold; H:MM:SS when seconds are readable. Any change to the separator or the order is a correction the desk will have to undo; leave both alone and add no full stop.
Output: **5:27**
